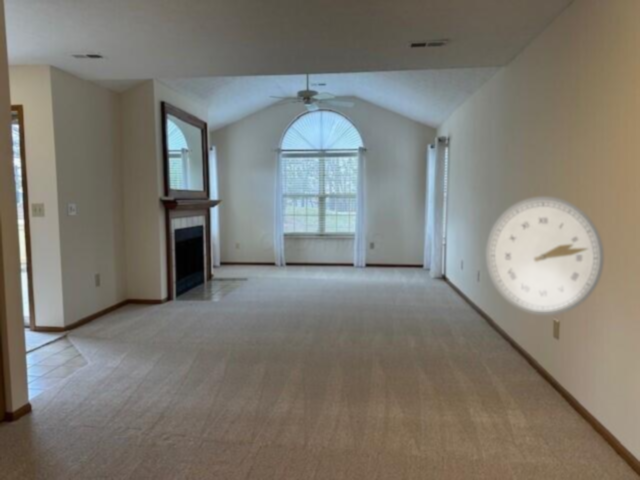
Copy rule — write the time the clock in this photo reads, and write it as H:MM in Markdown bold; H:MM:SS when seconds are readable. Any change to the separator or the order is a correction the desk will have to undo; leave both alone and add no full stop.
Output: **2:13**
